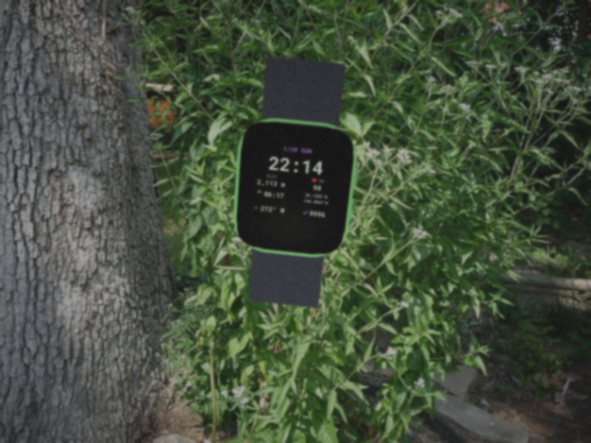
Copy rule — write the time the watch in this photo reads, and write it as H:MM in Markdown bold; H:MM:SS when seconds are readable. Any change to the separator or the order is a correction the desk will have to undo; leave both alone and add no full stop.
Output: **22:14**
